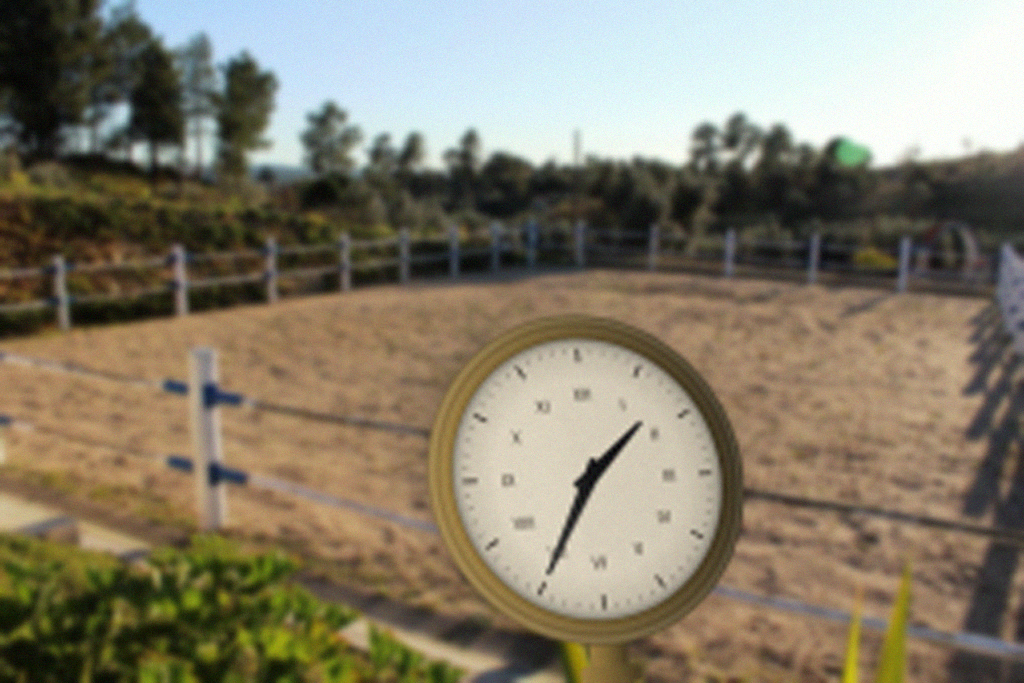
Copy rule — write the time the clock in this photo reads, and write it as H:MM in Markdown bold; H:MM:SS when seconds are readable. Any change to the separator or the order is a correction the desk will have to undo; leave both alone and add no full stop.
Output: **1:35**
